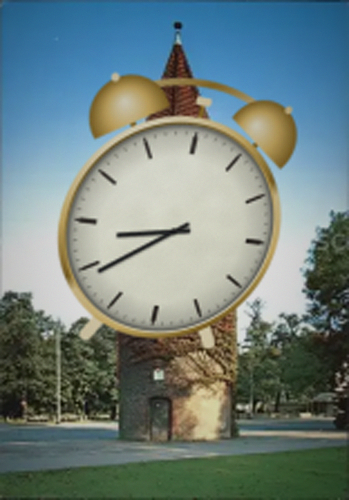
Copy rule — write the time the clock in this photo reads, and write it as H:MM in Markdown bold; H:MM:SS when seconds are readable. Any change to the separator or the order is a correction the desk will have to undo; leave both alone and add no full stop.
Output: **8:39**
